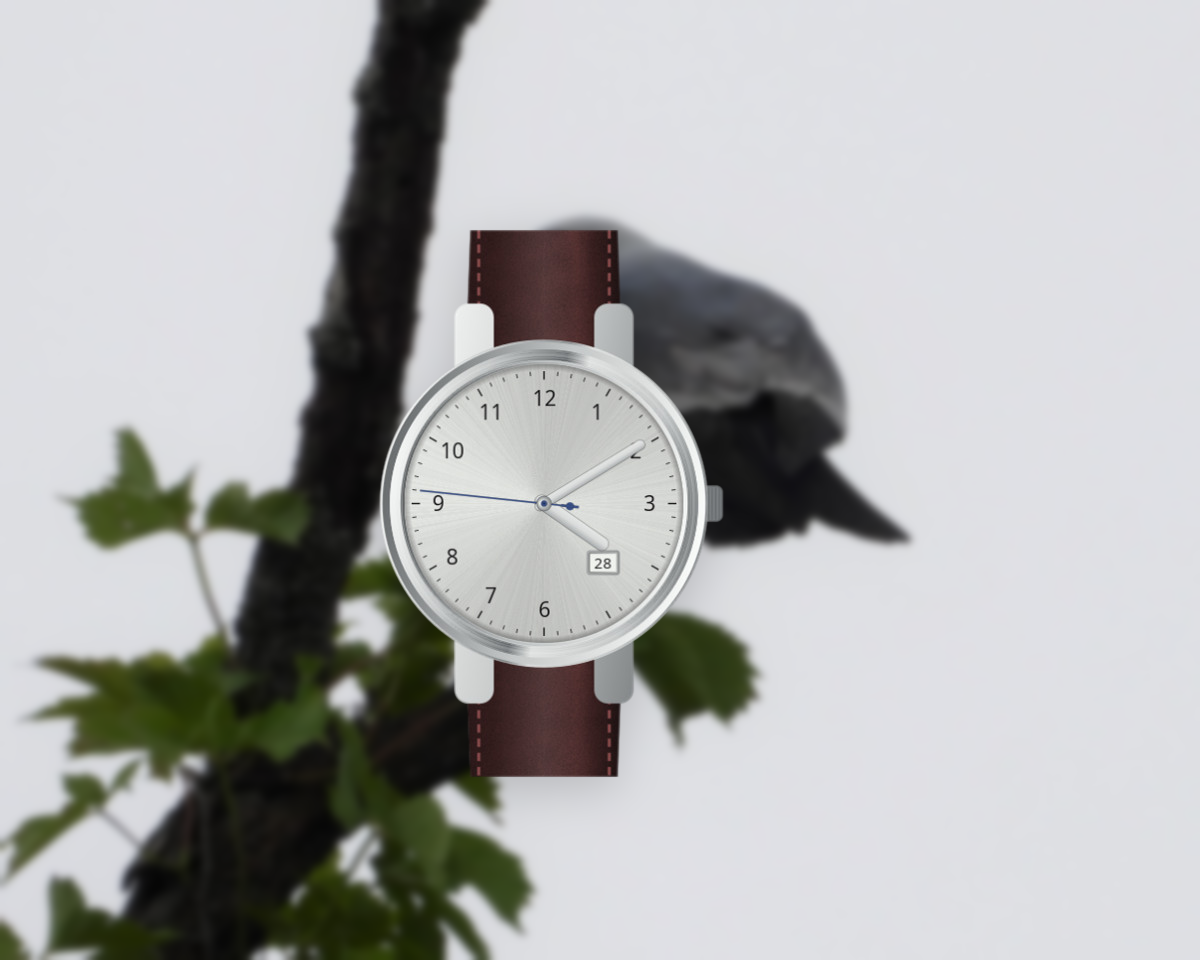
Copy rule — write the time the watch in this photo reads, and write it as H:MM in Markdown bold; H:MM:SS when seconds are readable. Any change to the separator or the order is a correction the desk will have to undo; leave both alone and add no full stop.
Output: **4:09:46**
